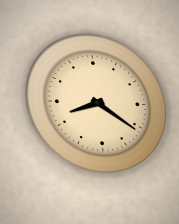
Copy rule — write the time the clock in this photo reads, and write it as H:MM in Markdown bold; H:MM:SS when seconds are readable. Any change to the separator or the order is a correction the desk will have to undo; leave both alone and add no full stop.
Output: **8:21**
